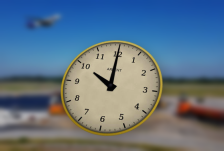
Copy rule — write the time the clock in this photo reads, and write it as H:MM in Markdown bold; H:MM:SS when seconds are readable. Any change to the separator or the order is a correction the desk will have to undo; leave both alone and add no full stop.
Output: **10:00**
